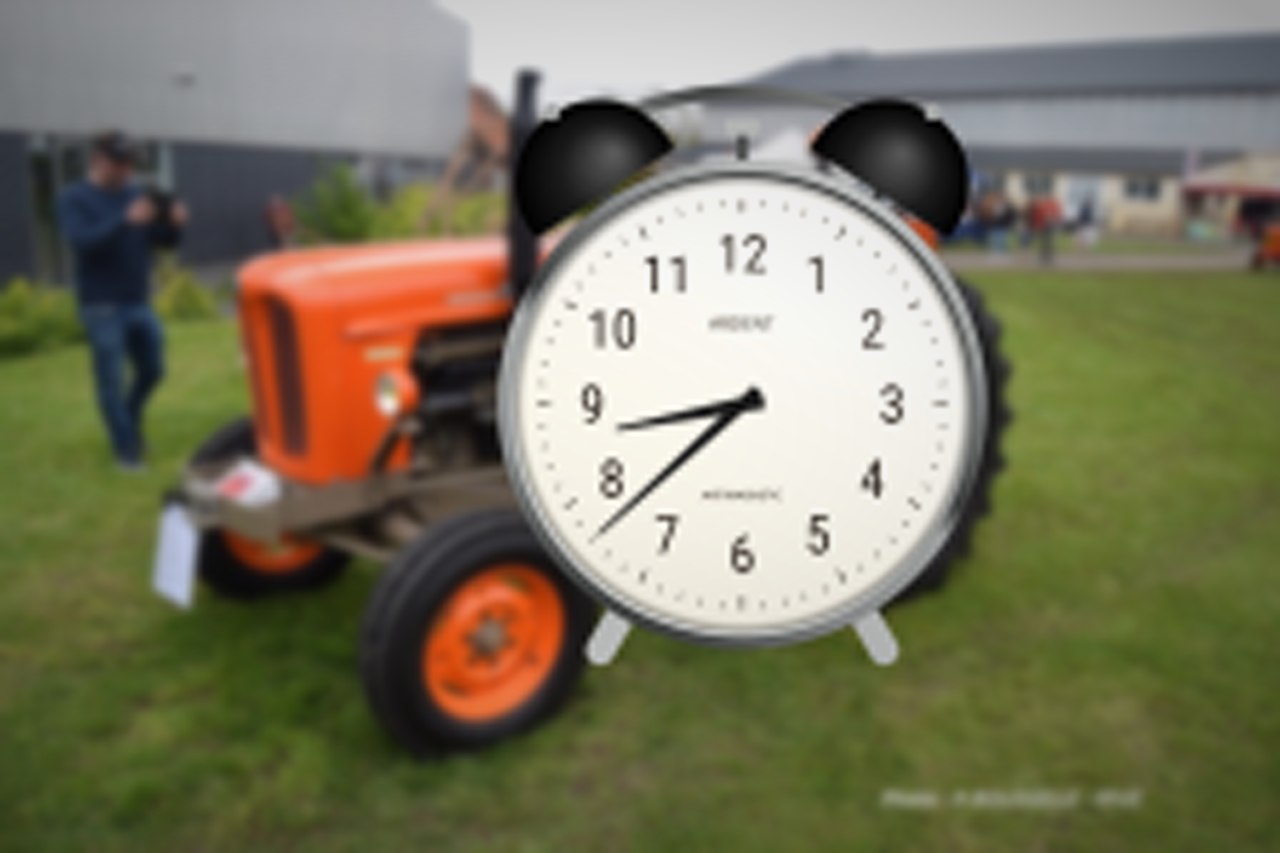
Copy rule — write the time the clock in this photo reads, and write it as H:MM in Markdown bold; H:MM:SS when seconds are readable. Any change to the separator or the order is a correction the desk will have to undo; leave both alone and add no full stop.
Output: **8:38**
